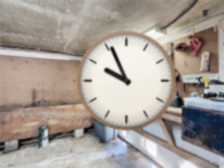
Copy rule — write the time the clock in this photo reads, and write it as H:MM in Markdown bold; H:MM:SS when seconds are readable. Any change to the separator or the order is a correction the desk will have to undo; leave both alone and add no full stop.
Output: **9:56**
